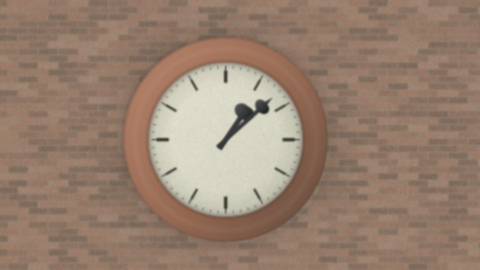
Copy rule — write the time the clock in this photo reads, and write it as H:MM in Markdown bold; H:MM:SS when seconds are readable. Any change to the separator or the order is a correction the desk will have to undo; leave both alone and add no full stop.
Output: **1:08**
